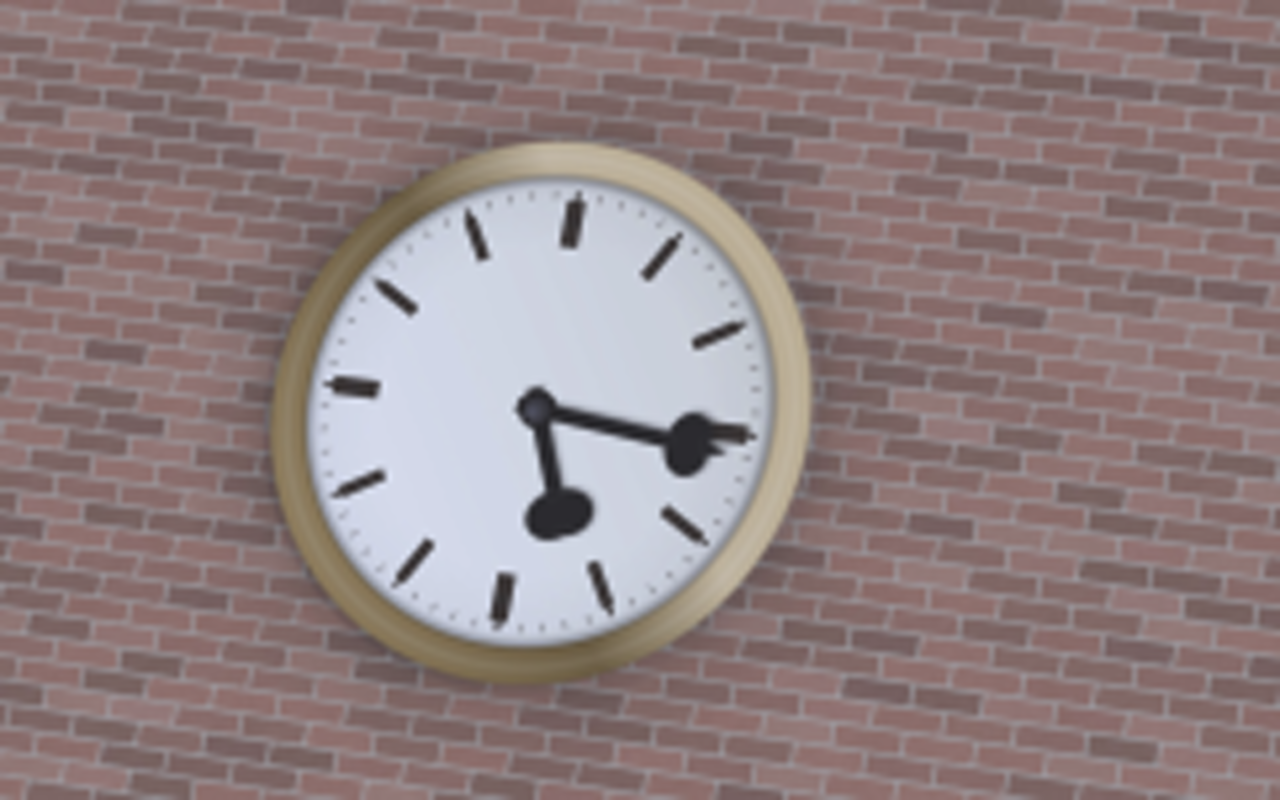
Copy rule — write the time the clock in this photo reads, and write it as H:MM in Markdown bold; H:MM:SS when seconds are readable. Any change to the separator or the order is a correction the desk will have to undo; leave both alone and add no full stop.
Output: **5:16**
